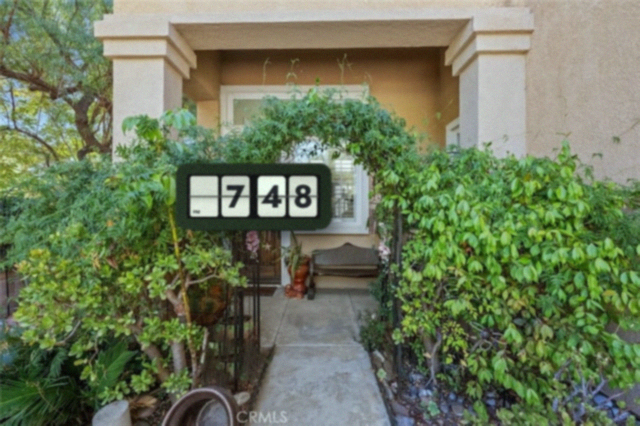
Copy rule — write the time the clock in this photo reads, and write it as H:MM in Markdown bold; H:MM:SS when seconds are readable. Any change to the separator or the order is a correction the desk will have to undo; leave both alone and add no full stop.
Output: **7:48**
